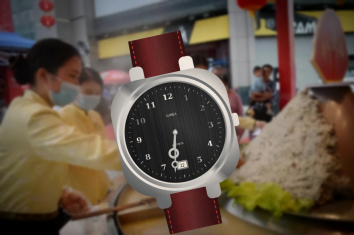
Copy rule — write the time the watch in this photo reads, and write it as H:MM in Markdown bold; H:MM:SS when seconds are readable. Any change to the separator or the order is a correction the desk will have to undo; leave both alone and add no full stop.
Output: **6:32**
